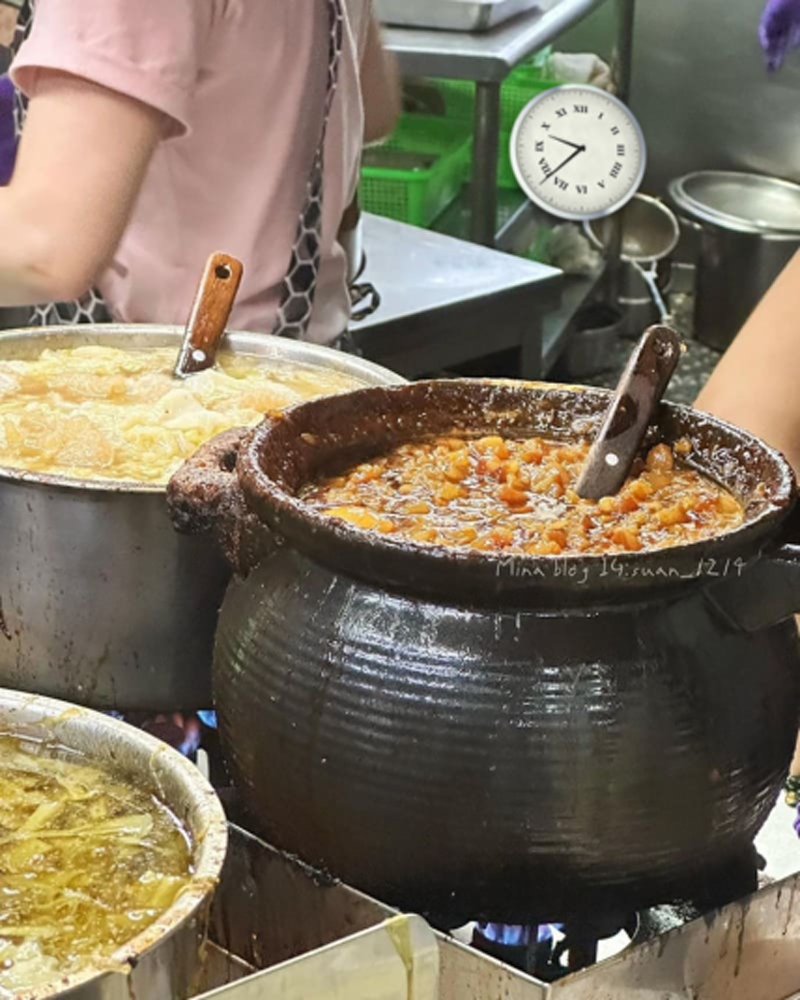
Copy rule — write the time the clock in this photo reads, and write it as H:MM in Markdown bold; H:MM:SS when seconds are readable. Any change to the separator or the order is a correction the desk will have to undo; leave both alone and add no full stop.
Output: **9:38**
